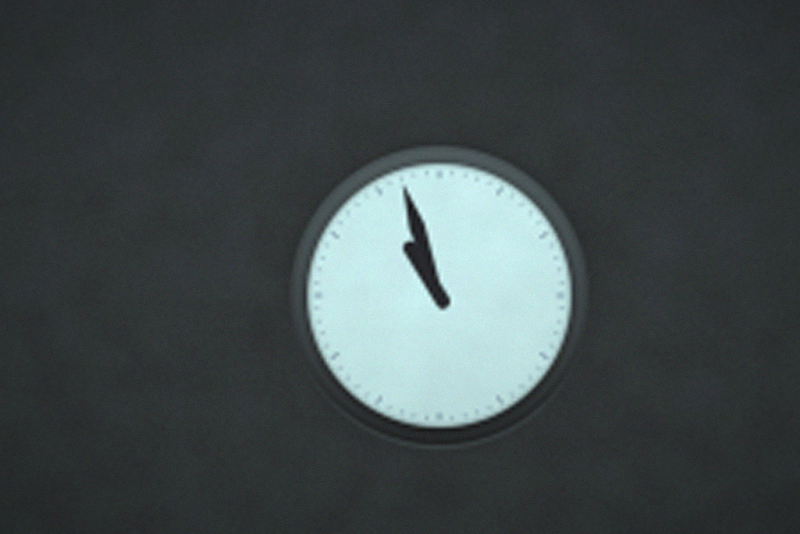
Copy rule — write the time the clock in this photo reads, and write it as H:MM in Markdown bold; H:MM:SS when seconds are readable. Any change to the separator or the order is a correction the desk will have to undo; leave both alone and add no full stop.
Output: **10:57**
